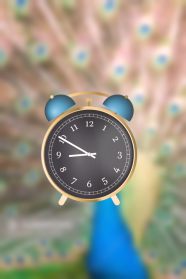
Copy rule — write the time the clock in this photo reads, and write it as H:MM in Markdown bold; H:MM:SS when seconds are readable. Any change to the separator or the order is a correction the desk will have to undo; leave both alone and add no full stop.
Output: **8:50**
